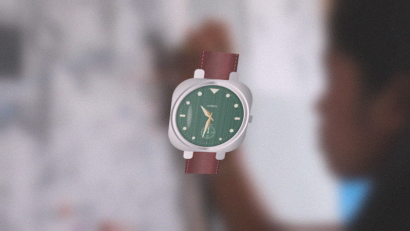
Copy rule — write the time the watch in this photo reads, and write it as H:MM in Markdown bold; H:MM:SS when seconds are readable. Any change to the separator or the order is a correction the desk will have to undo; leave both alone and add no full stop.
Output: **10:32**
